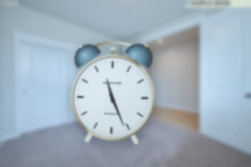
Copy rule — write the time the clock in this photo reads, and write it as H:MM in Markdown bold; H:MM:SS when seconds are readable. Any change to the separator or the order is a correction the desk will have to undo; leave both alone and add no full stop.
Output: **11:26**
